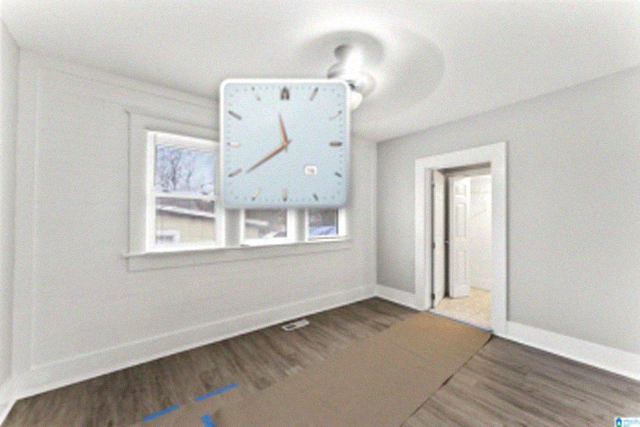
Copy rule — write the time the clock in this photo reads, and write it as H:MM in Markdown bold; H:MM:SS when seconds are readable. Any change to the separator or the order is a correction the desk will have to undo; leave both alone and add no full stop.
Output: **11:39**
